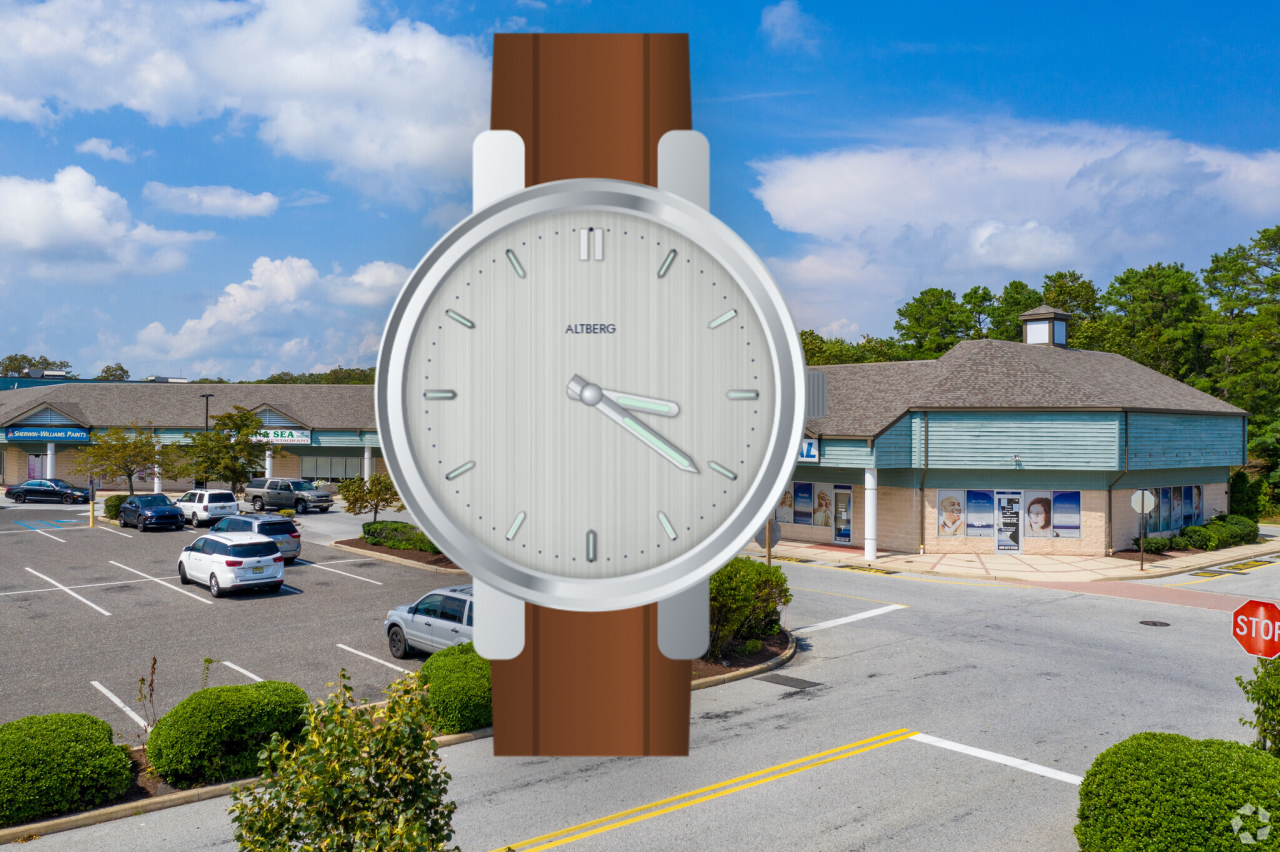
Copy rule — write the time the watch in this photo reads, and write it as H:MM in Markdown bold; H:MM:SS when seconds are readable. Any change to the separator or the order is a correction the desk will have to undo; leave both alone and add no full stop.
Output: **3:21**
